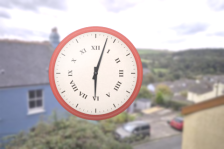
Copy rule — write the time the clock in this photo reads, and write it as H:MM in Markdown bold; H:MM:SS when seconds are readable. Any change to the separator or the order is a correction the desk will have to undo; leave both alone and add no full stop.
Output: **6:03**
